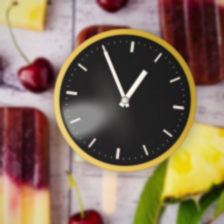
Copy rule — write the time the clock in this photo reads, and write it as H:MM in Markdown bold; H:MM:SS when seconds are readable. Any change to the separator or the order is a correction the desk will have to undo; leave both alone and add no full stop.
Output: **12:55**
